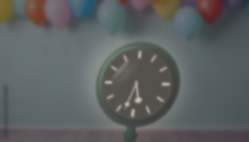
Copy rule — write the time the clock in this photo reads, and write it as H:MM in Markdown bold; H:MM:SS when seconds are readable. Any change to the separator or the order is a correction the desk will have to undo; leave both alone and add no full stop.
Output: **5:33**
